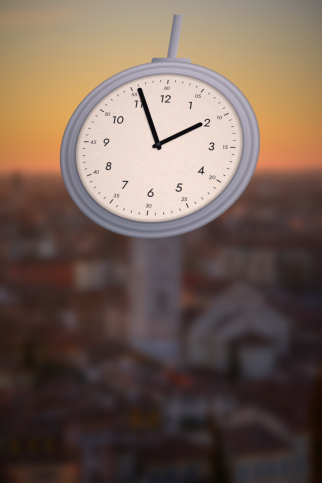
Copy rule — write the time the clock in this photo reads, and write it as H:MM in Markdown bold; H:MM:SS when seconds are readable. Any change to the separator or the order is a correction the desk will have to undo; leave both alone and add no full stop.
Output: **1:56**
